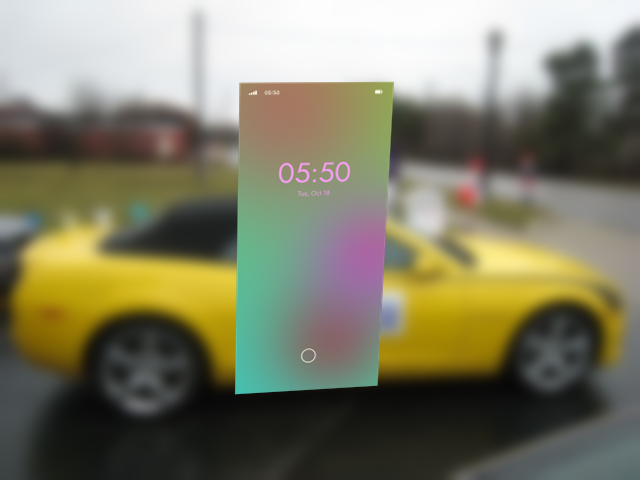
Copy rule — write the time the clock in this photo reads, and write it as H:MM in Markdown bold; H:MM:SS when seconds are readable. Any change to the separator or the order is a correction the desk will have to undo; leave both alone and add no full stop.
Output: **5:50**
